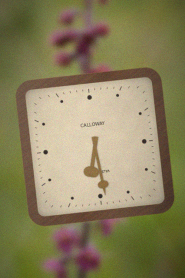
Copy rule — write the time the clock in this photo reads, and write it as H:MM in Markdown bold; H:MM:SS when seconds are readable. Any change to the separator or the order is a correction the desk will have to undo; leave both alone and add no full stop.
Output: **6:29**
